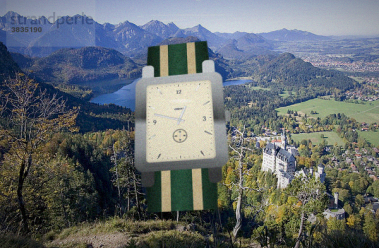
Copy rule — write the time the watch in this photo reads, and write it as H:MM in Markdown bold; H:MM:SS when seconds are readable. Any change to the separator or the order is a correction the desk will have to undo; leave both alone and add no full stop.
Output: **12:48**
